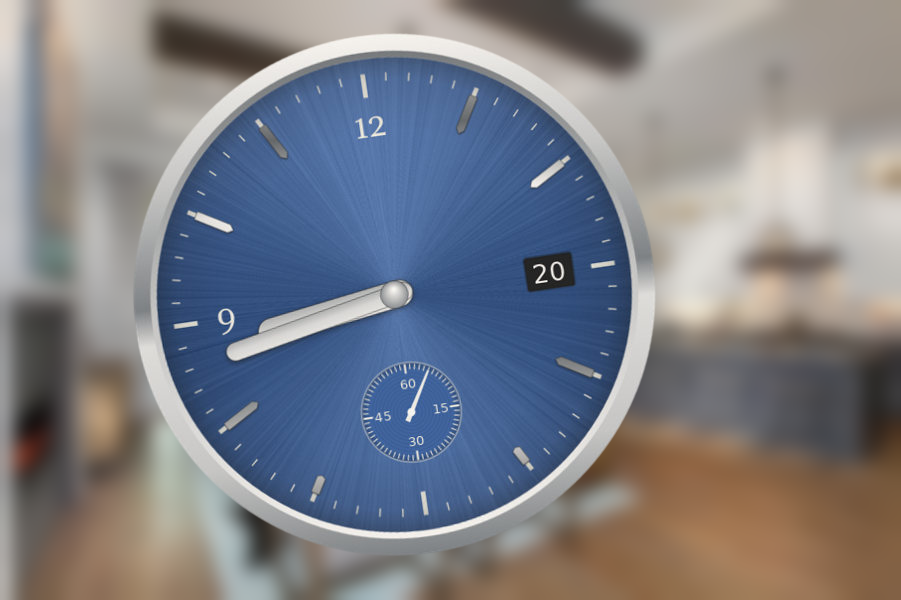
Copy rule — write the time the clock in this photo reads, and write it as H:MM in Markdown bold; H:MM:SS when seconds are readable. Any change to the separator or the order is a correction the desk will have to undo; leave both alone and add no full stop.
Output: **8:43:05**
